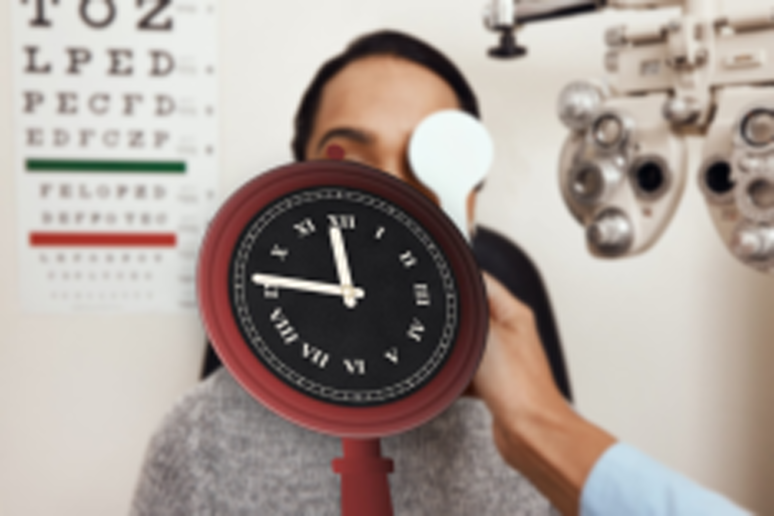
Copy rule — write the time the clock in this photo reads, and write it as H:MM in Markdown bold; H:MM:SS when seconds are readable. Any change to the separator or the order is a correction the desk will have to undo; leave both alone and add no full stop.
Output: **11:46**
